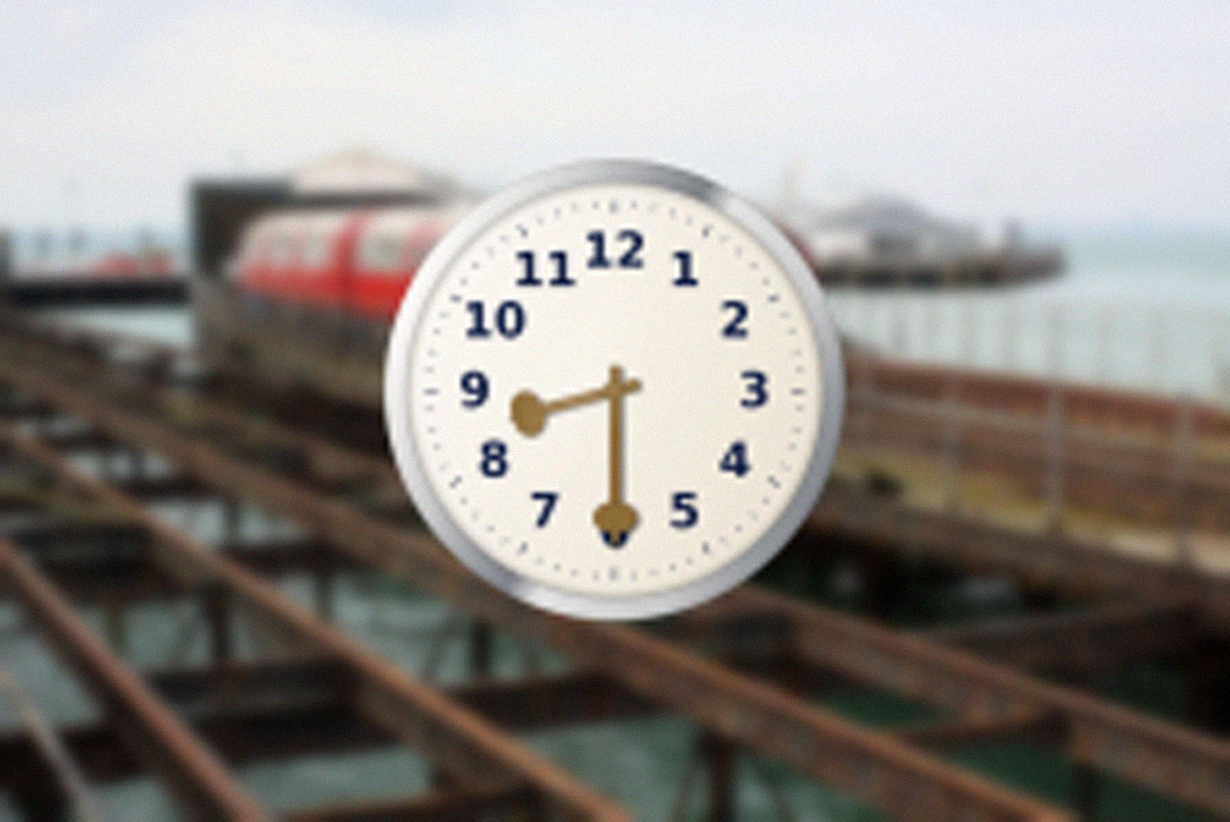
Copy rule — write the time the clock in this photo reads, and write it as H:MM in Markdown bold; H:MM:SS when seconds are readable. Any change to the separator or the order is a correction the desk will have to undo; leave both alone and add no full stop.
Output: **8:30**
